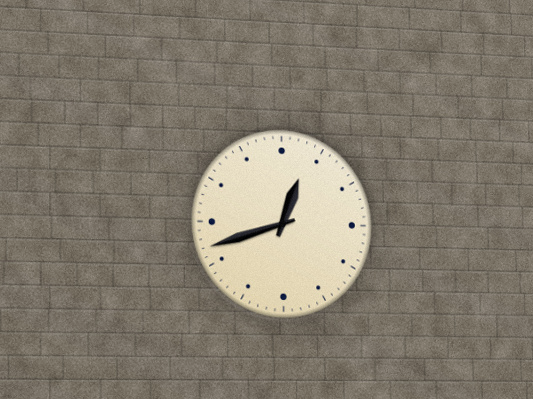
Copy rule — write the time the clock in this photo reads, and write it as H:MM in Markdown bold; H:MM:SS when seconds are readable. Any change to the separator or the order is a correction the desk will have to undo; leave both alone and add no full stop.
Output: **12:42**
